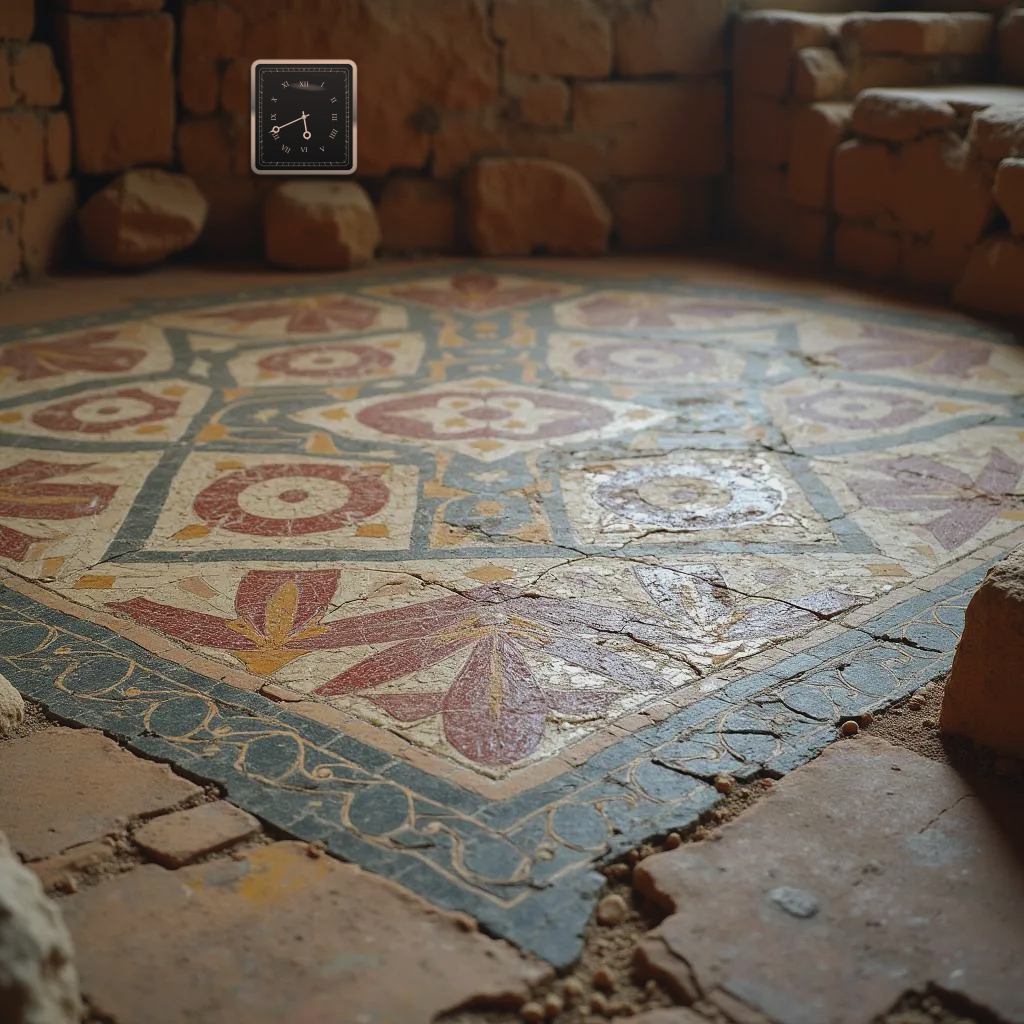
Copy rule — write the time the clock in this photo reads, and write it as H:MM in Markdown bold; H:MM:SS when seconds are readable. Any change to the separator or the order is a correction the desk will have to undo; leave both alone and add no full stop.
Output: **5:41**
